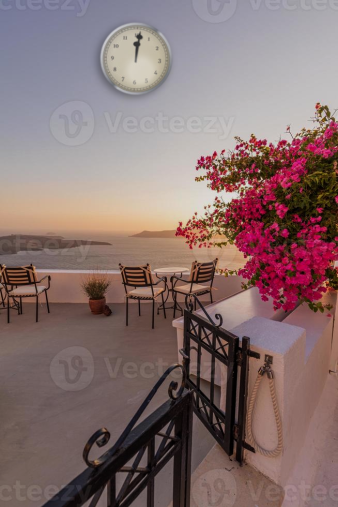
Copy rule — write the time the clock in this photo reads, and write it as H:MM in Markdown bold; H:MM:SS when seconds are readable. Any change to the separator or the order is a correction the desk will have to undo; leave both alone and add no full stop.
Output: **12:01**
